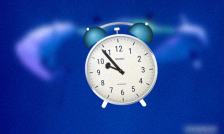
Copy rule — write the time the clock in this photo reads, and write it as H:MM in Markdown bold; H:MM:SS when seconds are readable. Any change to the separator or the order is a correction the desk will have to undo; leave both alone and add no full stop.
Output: **9:54**
